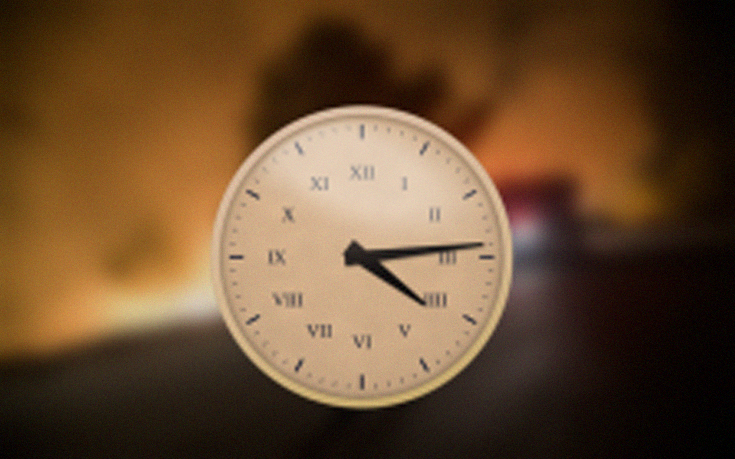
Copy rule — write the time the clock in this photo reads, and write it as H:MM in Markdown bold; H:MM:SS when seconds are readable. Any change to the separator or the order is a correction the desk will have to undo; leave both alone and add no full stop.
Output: **4:14**
